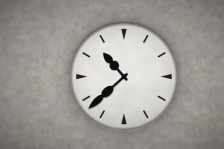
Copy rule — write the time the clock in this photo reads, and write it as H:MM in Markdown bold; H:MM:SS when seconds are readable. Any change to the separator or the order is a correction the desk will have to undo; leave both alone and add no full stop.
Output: **10:38**
